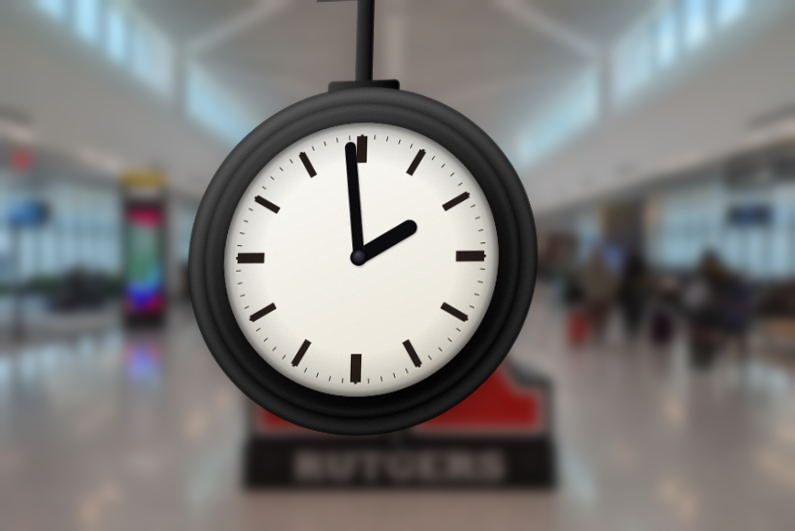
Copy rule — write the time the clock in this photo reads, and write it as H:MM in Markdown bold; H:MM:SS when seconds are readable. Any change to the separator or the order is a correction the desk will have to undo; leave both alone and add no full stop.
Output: **1:59**
